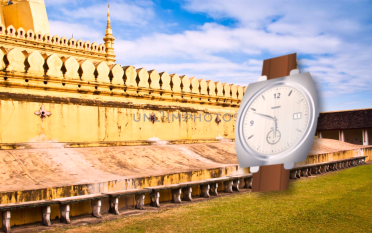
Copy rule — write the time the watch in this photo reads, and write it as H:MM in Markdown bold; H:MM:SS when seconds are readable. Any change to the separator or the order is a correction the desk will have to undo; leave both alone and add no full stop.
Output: **5:49**
